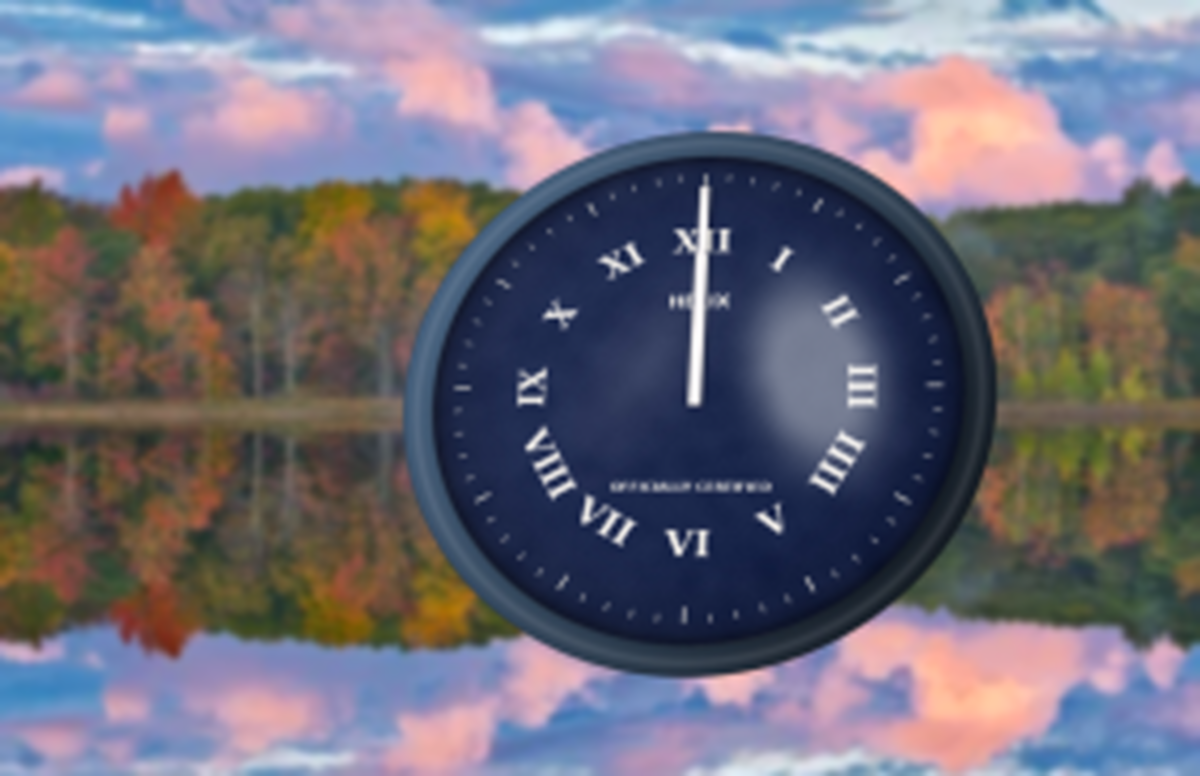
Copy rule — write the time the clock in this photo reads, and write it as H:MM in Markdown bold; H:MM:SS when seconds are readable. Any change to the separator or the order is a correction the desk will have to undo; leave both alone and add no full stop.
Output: **12:00**
